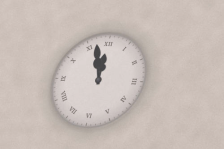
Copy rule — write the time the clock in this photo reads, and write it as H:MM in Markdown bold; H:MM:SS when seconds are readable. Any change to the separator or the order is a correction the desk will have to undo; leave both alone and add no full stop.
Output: **11:57**
